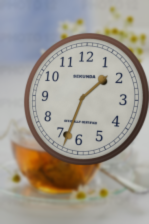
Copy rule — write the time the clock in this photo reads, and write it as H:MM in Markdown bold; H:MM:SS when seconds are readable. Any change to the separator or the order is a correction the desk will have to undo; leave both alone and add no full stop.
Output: **1:33**
